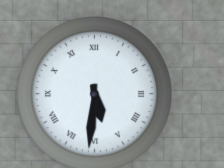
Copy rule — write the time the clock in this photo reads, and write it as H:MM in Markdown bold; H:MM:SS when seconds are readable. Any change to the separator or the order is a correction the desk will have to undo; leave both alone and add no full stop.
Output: **5:31**
